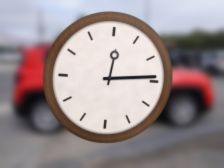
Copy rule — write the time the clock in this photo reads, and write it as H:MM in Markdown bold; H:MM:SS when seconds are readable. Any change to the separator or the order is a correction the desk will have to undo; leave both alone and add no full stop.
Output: **12:14**
